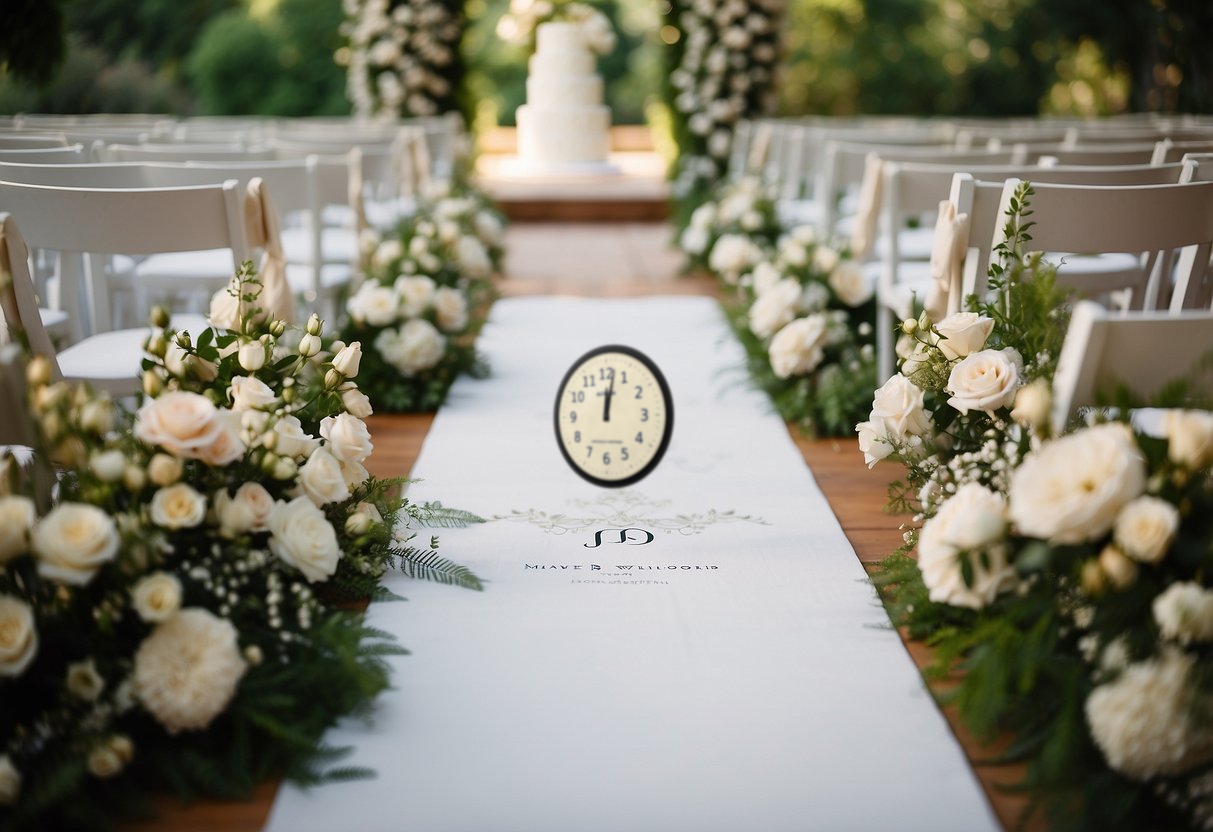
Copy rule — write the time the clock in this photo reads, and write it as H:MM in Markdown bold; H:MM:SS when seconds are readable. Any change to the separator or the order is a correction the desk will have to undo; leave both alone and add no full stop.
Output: **12:02**
